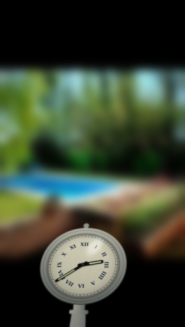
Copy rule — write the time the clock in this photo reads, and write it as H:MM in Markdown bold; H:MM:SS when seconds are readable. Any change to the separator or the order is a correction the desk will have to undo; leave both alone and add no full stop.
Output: **2:39**
